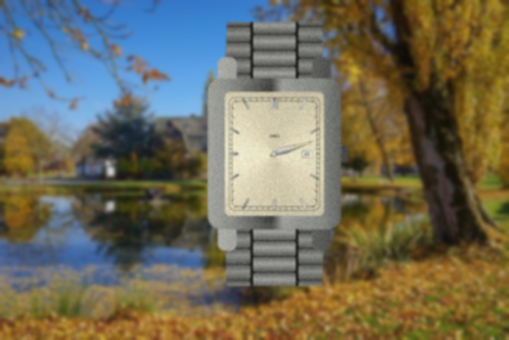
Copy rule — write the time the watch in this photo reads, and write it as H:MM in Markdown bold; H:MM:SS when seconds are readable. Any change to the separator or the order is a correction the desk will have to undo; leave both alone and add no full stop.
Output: **2:12**
